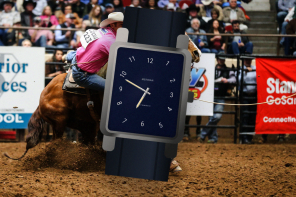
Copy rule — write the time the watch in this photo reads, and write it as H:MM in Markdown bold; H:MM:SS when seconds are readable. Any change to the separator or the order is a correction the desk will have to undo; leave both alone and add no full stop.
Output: **6:49**
